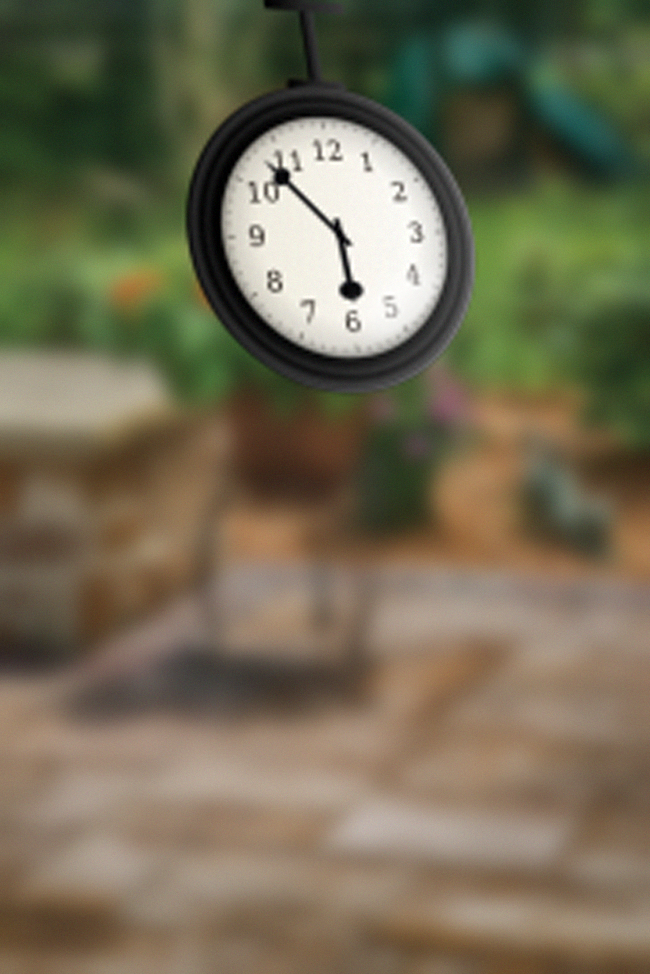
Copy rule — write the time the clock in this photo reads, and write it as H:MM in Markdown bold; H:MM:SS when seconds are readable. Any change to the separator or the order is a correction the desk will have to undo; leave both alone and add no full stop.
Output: **5:53**
